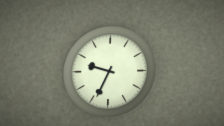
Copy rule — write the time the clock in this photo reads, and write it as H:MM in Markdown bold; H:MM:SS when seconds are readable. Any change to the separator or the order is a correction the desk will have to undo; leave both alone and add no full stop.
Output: **9:34**
